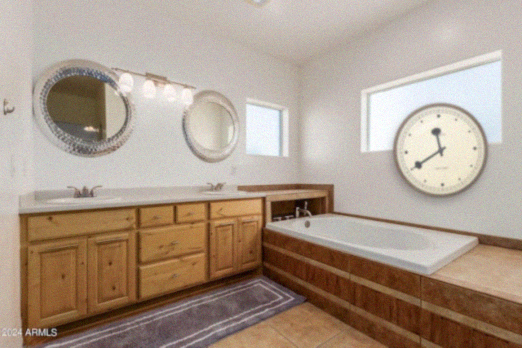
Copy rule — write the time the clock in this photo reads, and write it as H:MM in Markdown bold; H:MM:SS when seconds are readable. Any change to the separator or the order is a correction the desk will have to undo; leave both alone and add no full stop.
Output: **11:40**
